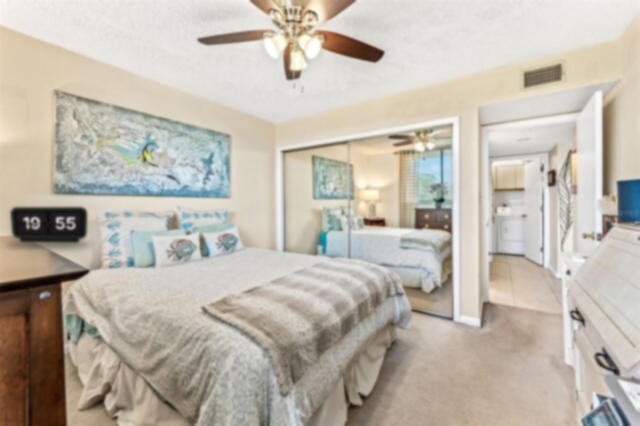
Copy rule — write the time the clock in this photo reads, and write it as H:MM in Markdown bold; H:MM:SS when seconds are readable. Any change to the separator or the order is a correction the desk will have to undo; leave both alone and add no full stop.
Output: **19:55**
